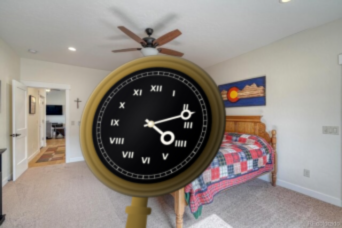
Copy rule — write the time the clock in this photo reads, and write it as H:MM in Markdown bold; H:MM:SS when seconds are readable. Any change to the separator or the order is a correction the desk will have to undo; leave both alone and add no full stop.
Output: **4:12**
